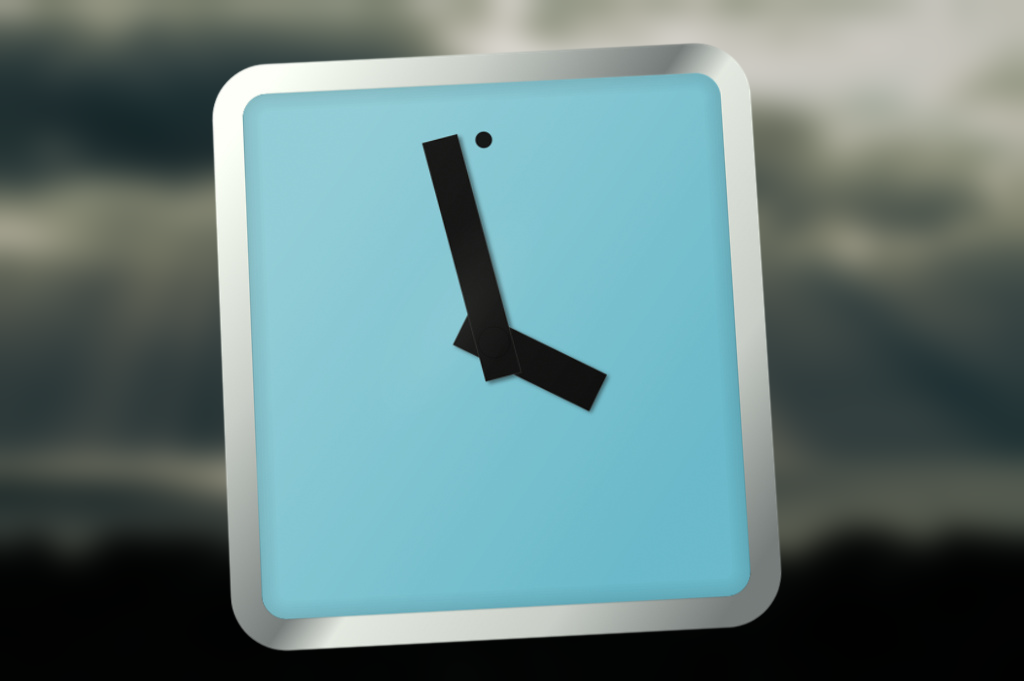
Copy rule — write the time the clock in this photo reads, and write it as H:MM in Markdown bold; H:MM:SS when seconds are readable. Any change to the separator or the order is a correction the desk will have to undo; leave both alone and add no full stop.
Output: **3:58**
